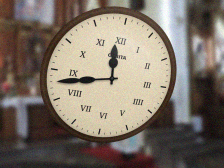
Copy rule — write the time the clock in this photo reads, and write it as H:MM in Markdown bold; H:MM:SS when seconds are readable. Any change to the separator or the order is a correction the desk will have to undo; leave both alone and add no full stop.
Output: **11:43**
